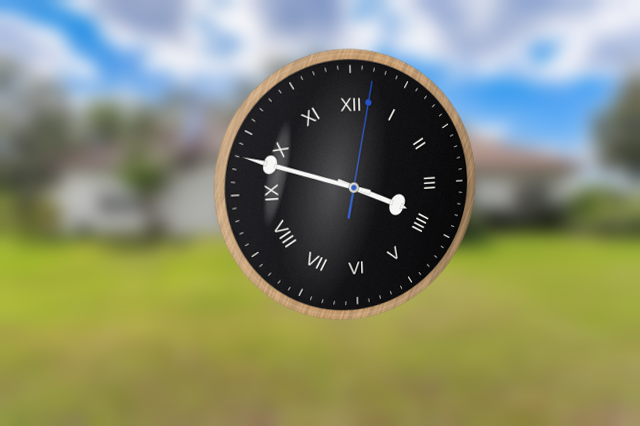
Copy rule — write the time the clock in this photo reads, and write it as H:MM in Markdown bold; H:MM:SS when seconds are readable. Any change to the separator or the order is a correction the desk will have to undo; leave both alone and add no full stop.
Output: **3:48:02**
